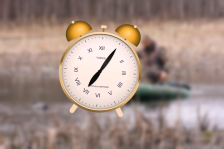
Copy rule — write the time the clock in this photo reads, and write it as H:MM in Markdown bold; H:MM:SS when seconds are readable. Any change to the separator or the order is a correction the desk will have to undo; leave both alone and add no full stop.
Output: **7:05**
